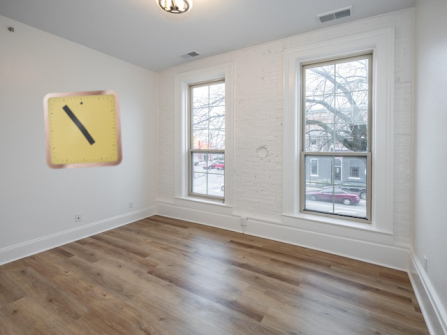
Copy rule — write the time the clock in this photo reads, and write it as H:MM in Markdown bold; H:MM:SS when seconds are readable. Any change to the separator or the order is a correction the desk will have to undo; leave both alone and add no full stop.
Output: **4:54**
